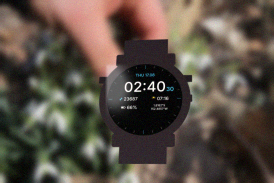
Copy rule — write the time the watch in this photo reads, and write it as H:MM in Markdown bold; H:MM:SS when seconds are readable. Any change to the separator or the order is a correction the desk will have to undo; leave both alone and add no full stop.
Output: **2:40**
